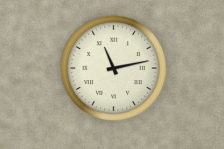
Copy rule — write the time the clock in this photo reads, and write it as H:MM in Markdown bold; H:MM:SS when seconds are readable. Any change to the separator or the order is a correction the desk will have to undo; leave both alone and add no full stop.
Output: **11:13**
